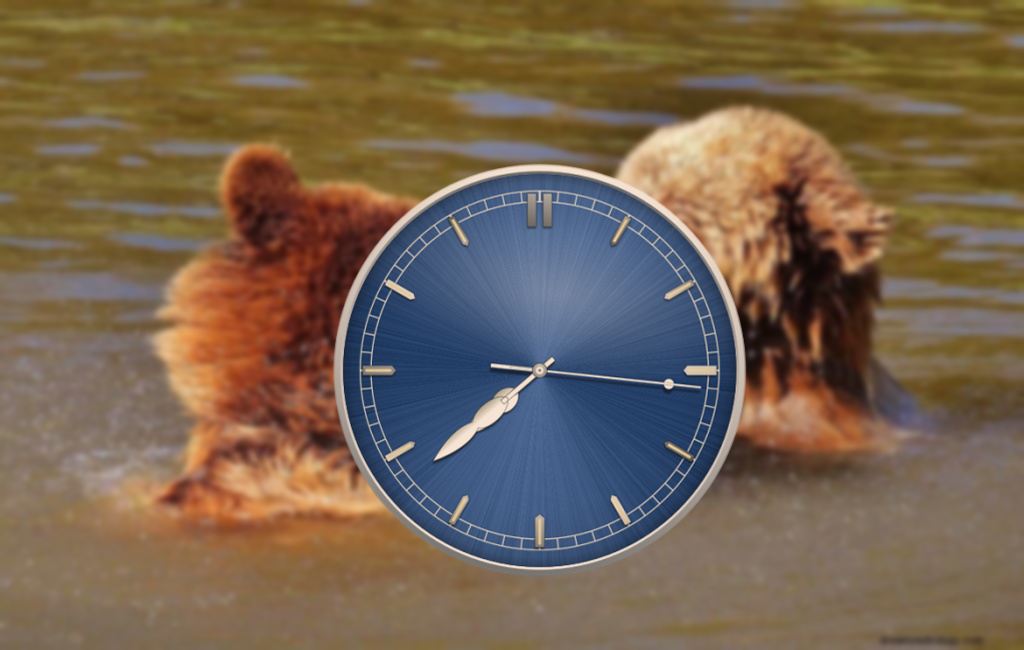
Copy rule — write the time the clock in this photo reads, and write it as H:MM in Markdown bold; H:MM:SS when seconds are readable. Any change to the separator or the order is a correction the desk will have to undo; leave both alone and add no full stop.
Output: **7:38:16**
